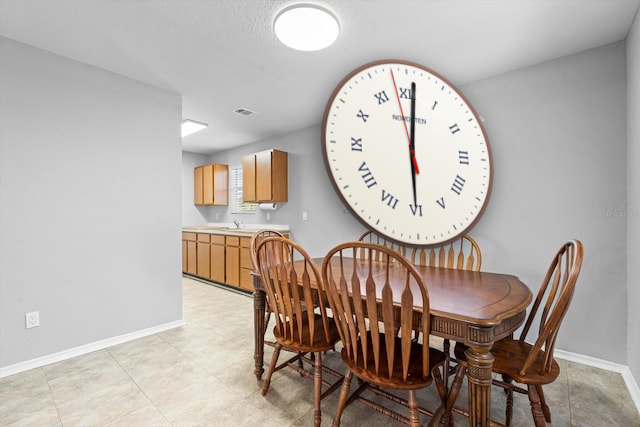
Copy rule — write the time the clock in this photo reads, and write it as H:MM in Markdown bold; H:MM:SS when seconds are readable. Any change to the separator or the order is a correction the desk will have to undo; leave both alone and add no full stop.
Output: **6:00:58**
